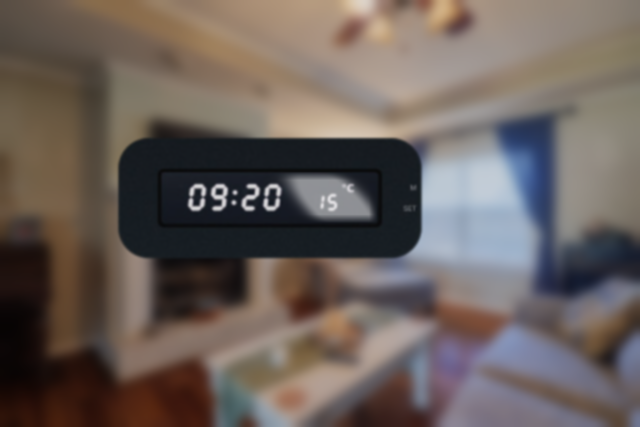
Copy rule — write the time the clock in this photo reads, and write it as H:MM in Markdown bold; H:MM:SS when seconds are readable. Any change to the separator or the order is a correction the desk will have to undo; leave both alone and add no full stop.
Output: **9:20**
